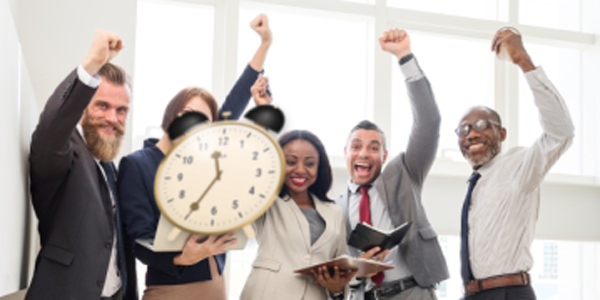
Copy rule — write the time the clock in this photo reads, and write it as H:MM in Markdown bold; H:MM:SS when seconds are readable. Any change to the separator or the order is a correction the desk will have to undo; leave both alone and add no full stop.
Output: **11:35**
